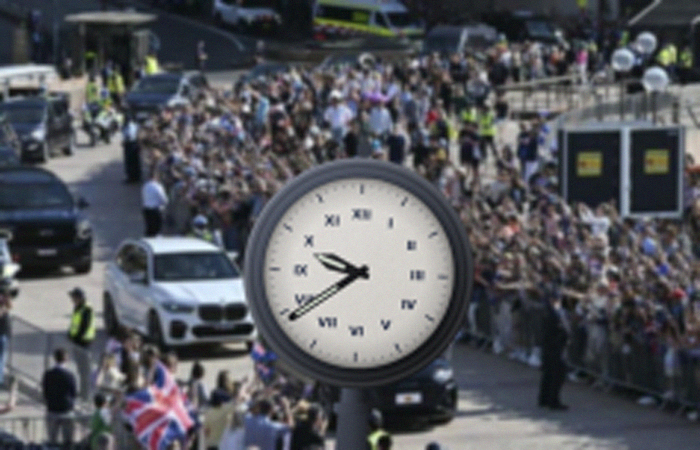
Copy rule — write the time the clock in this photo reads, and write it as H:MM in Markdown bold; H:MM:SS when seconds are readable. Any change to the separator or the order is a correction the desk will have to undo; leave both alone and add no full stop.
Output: **9:39**
